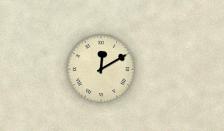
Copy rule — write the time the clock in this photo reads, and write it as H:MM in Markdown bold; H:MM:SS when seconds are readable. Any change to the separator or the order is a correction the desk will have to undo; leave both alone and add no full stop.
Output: **12:10**
